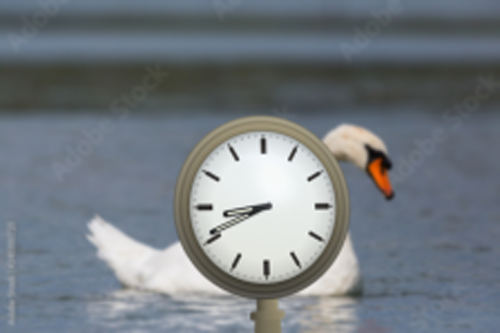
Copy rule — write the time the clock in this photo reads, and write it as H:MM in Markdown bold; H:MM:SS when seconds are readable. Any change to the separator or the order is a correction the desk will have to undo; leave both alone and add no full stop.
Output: **8:41**
